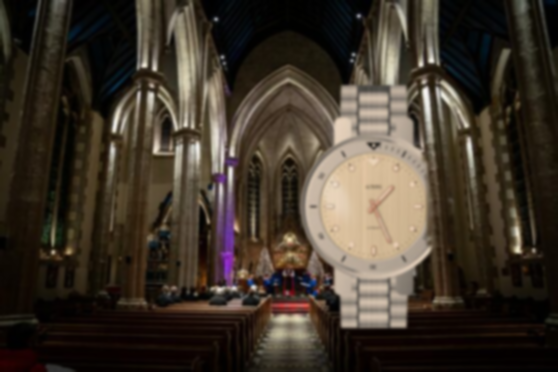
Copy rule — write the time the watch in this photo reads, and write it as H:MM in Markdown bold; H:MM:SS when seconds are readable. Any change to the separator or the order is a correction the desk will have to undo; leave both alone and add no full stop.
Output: **1:26**
